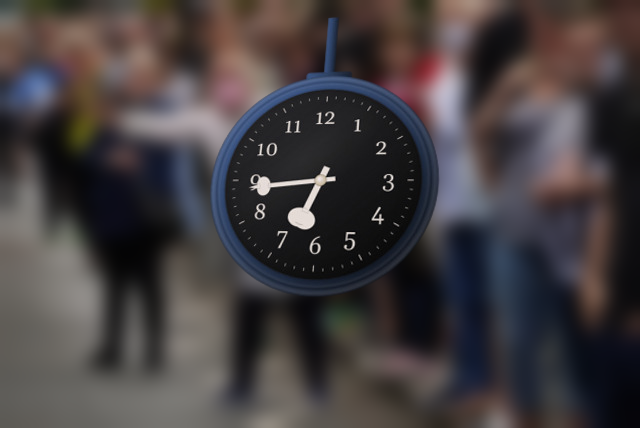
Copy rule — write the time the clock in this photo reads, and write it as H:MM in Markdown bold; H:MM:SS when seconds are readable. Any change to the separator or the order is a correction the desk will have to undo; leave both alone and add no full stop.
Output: **6:44**
